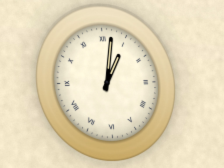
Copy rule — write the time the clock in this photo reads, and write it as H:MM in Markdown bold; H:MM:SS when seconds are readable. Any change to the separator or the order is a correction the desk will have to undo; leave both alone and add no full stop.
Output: **1:02**
